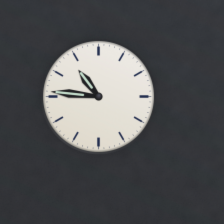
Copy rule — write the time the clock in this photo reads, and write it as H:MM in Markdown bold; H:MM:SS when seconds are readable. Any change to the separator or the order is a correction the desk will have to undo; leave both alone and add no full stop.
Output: **10:46**
